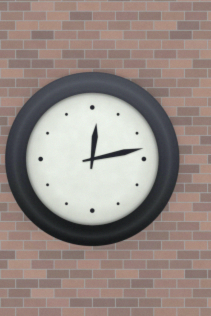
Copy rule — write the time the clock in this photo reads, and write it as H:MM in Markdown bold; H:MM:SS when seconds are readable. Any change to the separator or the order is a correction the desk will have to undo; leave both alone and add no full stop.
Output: **12:13**
